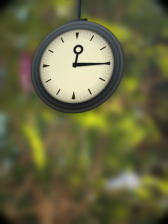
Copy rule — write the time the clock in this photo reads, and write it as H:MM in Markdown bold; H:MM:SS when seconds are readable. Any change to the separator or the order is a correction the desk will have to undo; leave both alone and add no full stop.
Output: **12:15**
